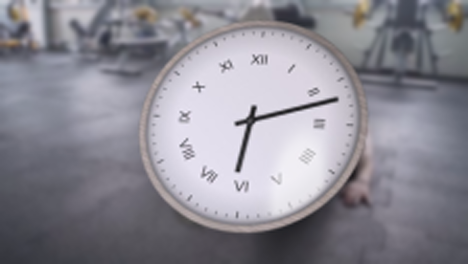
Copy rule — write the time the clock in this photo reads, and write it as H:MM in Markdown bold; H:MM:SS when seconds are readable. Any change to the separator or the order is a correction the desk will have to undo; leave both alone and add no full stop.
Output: **6:12**
